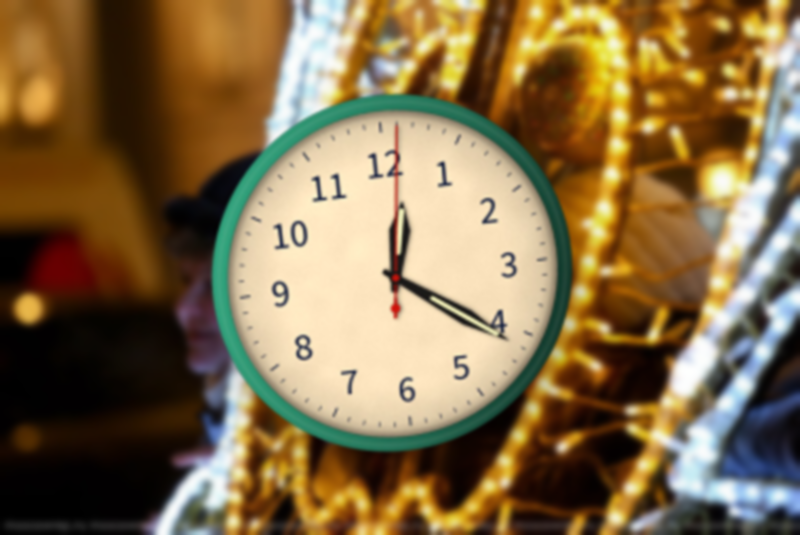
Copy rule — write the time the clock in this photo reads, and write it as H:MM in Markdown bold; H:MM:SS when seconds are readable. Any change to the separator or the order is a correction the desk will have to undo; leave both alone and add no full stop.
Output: **12:21:01**
